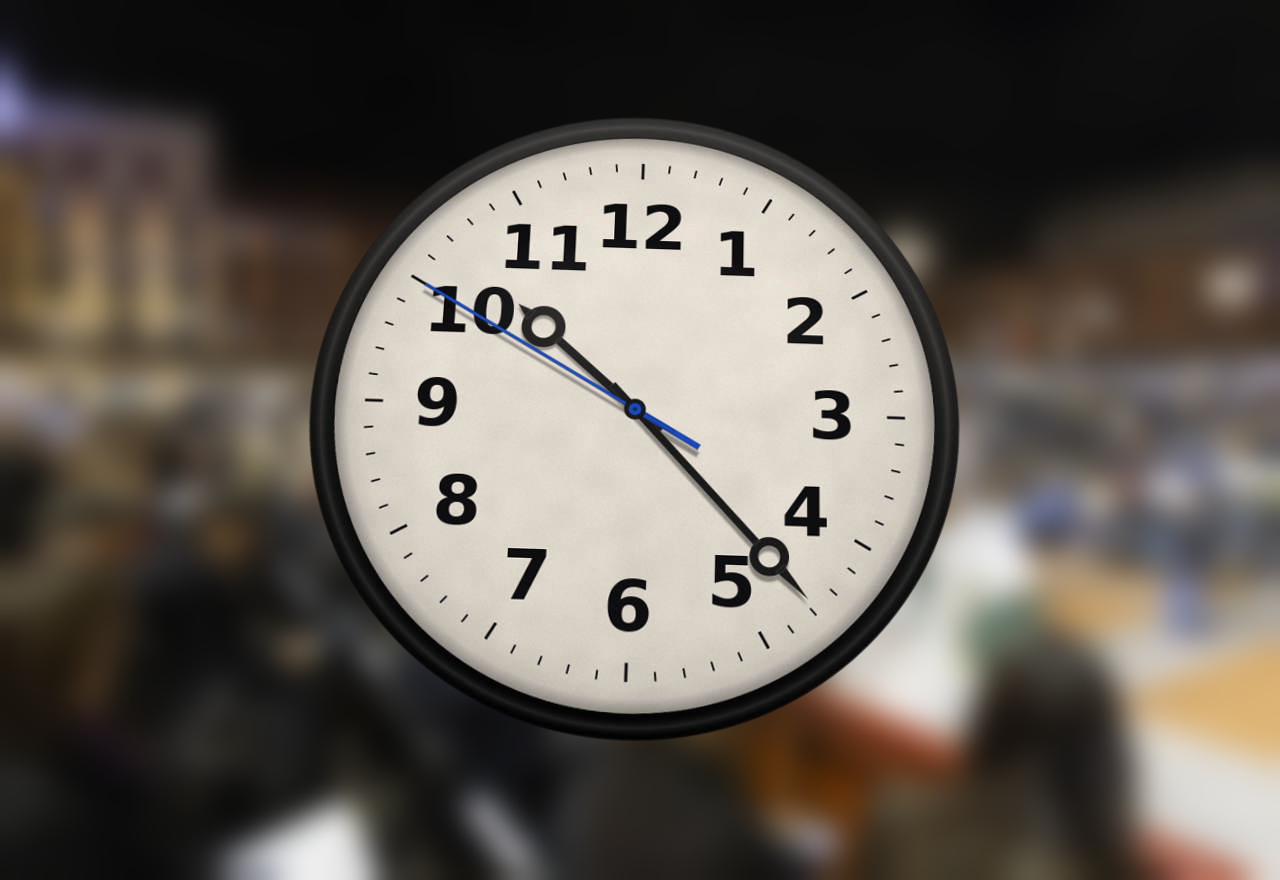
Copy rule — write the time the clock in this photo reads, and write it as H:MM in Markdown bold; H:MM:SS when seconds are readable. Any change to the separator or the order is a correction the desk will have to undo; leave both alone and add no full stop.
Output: **10:22:50**
